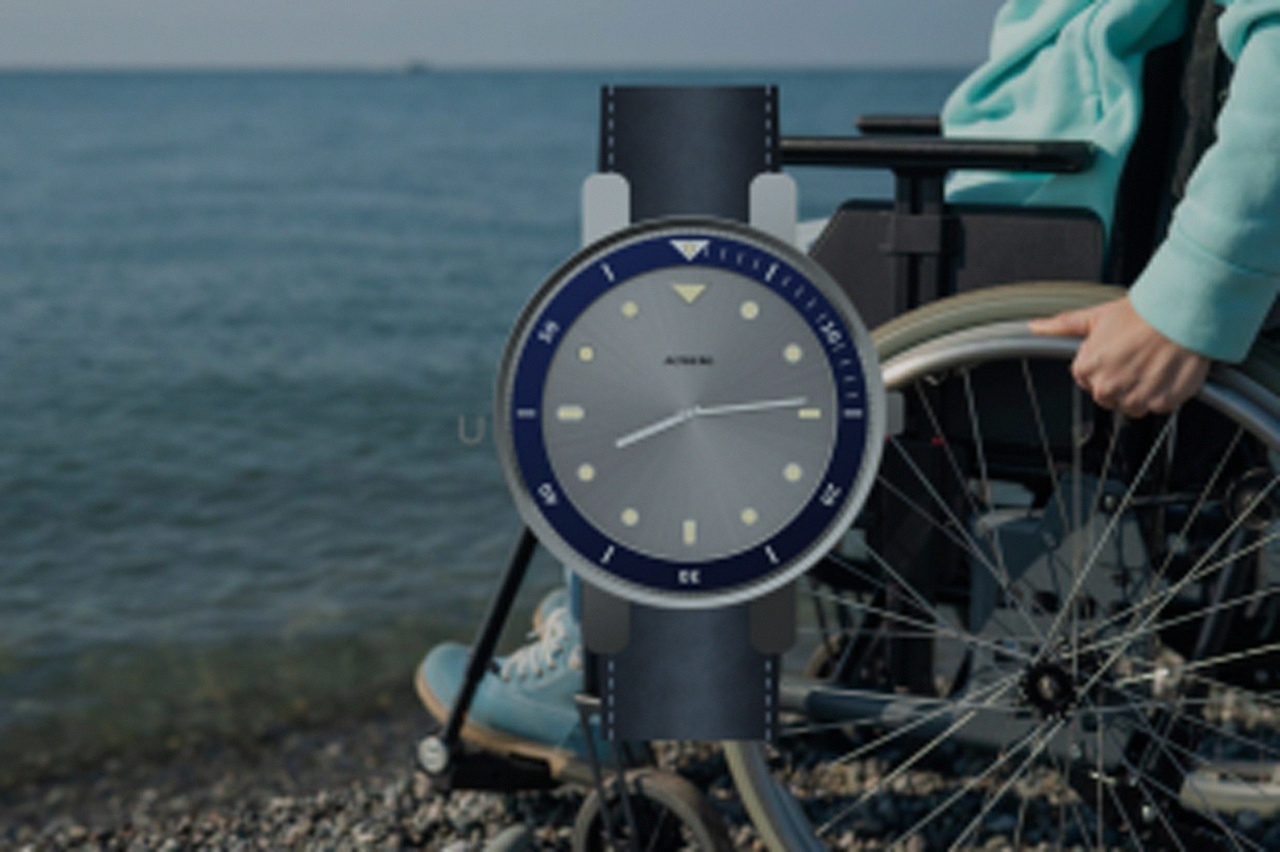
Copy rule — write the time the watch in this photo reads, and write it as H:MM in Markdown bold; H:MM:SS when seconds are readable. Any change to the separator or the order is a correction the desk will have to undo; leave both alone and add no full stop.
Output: **8:14**
